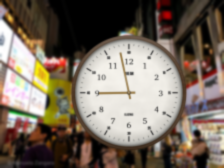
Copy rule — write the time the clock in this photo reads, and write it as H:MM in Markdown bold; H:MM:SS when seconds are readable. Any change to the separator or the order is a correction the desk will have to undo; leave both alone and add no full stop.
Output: **8:58**
